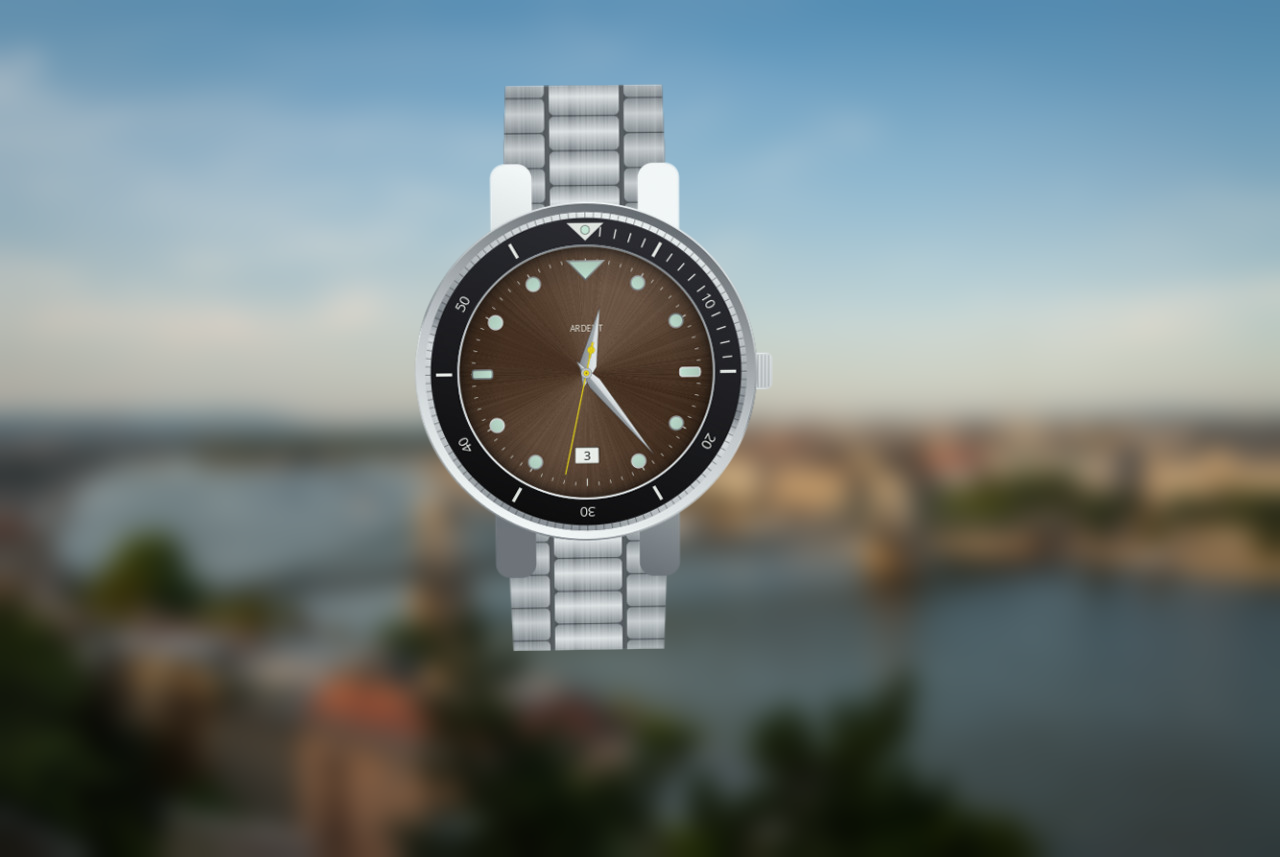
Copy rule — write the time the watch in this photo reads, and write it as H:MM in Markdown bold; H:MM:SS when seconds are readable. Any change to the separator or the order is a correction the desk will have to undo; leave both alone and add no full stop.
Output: **12:23:32**
